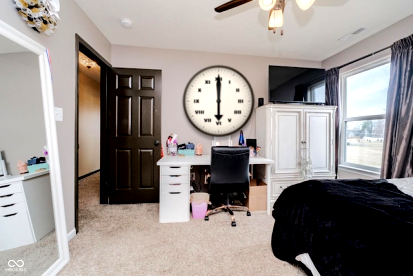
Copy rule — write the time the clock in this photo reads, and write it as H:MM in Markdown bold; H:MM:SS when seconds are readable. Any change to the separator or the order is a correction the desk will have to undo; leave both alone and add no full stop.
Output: **6:00**
